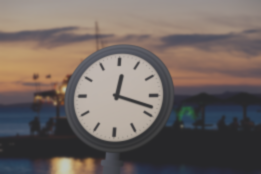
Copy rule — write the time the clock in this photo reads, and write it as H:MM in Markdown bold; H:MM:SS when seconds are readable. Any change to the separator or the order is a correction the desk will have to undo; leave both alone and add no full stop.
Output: **12:18**
